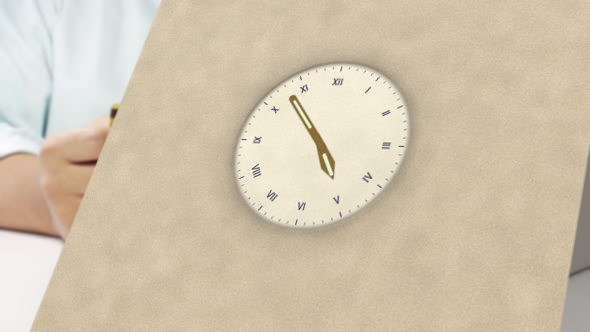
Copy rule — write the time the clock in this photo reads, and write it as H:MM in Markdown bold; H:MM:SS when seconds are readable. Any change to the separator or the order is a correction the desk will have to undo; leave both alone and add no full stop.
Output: **4:53**
